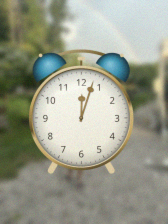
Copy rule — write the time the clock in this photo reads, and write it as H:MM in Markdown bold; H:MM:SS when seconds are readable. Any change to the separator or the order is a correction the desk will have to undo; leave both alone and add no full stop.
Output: **12:03**
